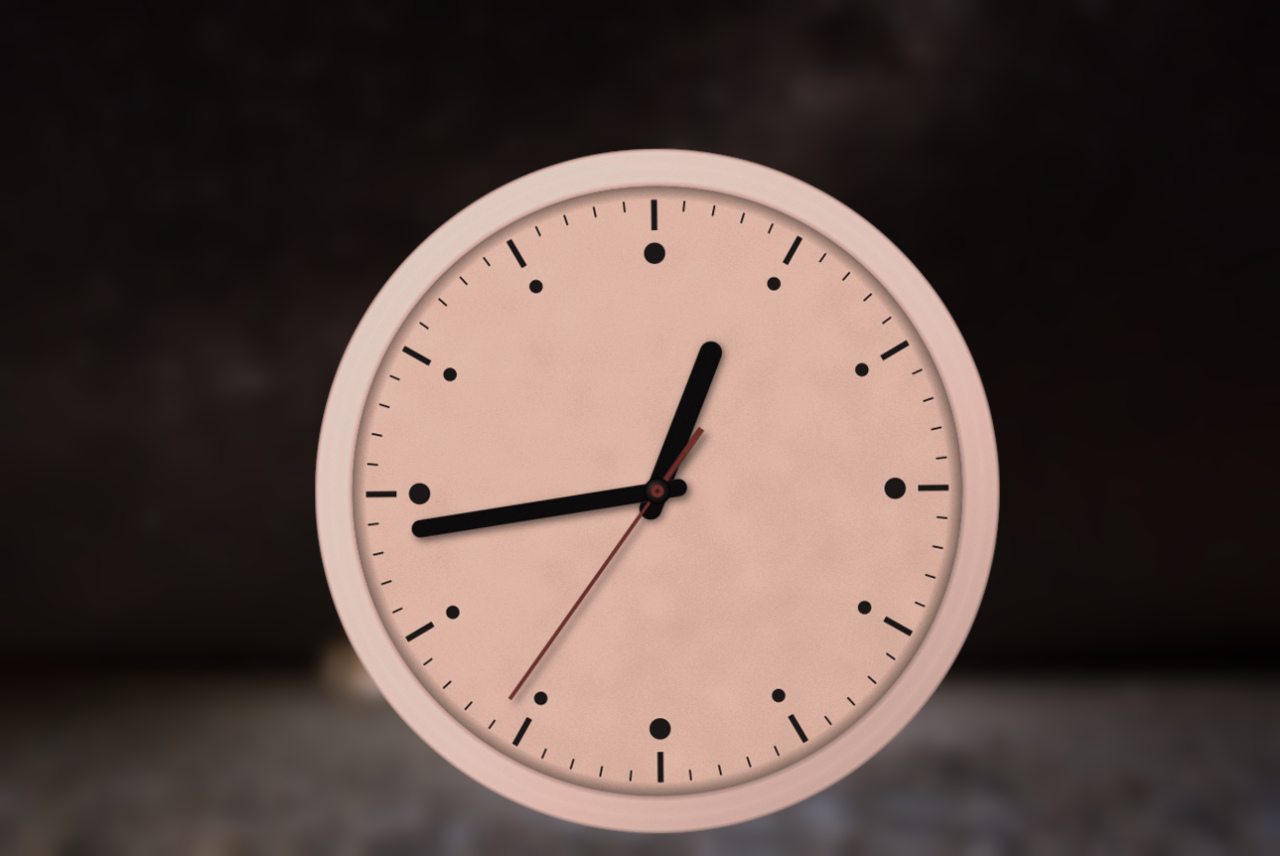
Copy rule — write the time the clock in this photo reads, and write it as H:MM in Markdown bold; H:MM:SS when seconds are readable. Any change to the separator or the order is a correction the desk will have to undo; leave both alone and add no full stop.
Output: **12:43:36**
